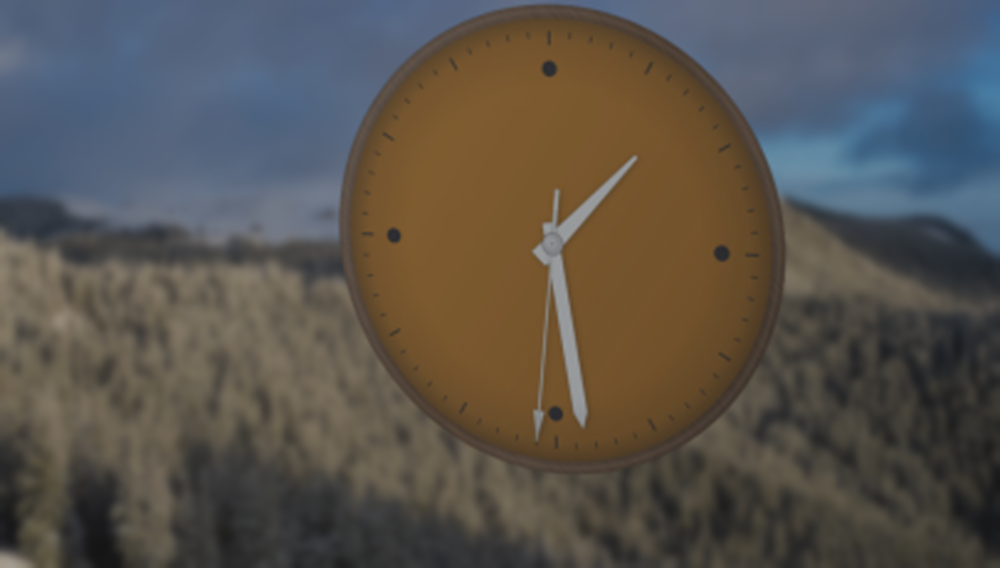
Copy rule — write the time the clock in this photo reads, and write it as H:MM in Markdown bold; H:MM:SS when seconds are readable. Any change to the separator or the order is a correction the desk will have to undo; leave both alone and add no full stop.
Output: **1:28:31**
